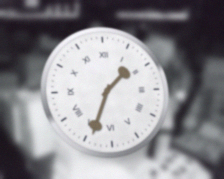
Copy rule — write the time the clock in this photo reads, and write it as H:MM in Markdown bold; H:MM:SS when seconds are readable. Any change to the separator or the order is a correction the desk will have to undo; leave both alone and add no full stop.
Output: **1:34**
